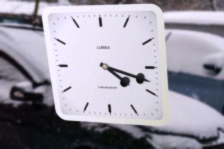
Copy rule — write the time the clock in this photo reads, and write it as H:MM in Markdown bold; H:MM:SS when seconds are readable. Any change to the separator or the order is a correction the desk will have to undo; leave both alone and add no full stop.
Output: **4:18**
